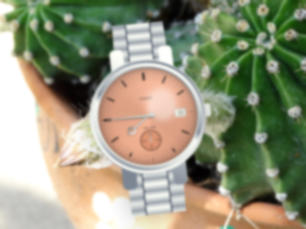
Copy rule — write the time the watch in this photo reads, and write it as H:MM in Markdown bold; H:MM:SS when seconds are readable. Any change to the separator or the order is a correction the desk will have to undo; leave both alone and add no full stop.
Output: **7:45**
